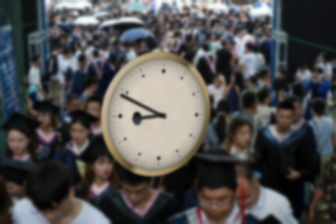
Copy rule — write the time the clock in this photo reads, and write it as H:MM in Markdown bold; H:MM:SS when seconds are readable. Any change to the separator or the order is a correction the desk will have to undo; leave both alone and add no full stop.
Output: **8:49**
